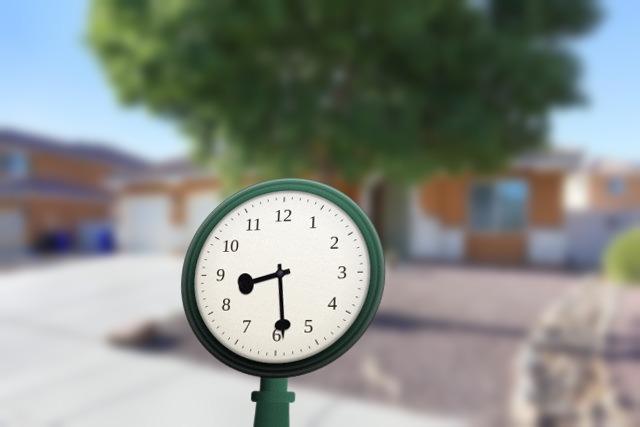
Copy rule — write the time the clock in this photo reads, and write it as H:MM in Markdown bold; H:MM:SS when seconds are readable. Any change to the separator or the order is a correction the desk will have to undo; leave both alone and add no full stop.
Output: **8:29**
